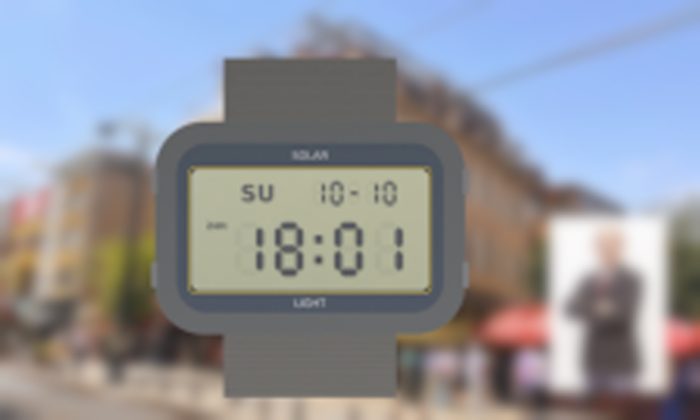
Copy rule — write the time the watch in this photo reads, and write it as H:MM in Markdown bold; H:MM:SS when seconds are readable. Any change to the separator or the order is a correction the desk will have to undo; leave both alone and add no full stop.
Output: **18:01**
